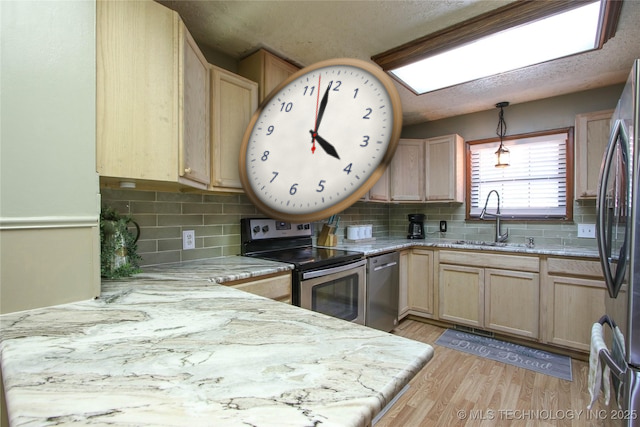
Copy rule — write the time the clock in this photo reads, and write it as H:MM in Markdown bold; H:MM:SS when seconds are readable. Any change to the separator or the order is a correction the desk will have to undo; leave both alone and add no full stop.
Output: **3:58:57**
